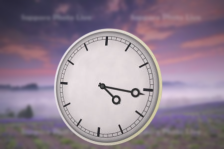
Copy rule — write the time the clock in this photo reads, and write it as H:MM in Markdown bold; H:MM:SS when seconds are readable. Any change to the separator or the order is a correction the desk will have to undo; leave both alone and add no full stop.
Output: **4:16**
